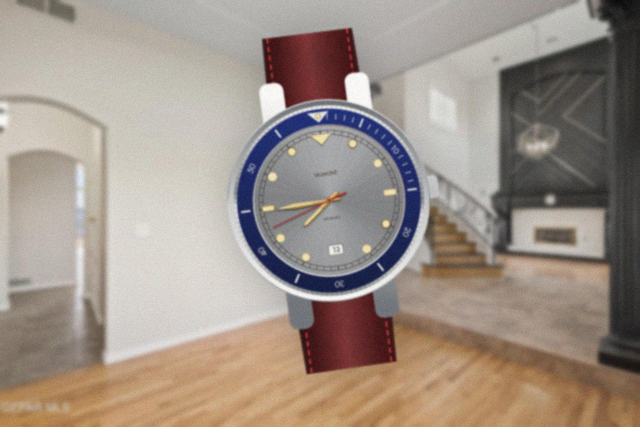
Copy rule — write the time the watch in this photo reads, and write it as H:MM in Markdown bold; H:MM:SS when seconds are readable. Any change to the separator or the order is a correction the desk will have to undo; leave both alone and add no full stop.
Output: **7:44:42**
